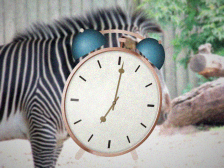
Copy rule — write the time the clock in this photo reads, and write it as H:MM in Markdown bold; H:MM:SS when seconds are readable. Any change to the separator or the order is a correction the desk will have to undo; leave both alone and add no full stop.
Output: **7:01**
